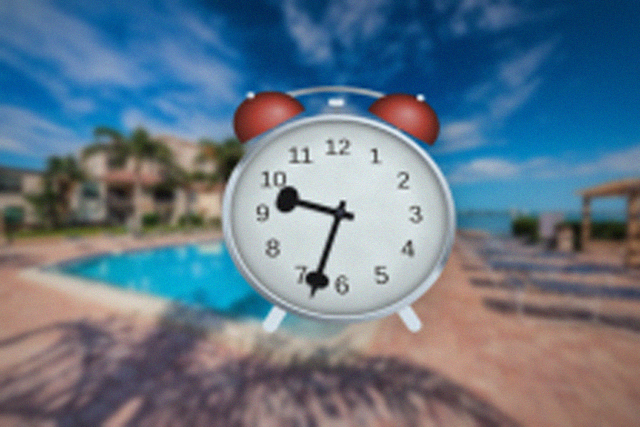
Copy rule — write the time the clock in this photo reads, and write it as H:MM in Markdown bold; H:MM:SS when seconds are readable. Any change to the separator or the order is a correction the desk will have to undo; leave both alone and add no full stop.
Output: **9:33**
